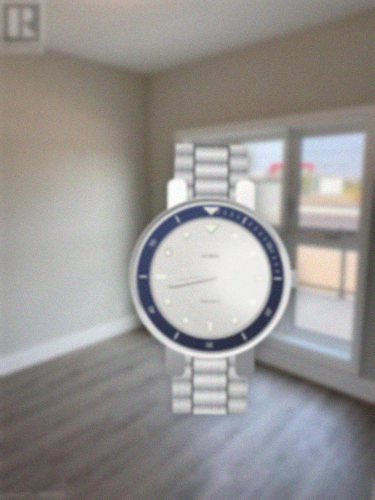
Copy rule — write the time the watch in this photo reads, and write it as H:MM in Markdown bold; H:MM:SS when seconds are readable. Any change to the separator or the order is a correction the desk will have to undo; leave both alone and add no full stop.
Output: **8:43**
